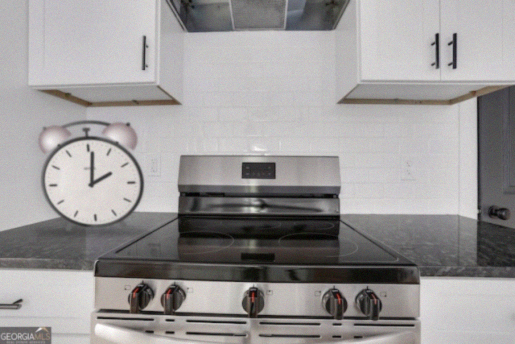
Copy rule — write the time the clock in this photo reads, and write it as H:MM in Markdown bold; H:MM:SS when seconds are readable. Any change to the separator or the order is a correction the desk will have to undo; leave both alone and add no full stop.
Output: **2:01**
